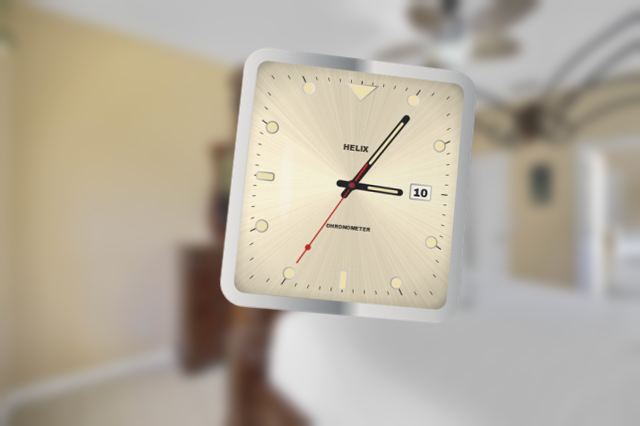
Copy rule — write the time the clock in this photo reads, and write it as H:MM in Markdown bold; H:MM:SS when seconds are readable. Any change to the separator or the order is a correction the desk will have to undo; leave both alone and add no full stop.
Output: **3:05:35**
